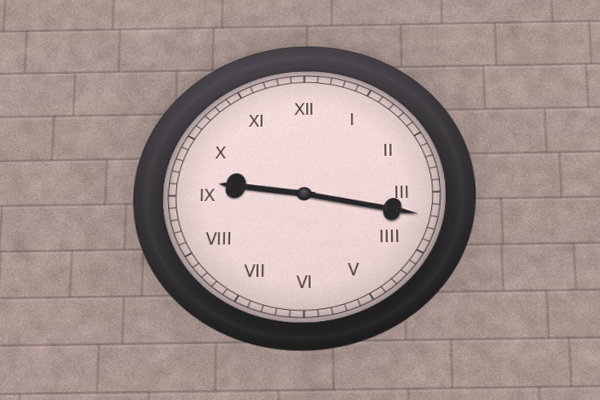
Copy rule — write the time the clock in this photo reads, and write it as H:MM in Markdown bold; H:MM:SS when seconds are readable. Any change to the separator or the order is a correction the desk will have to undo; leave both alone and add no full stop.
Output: **9:17**
